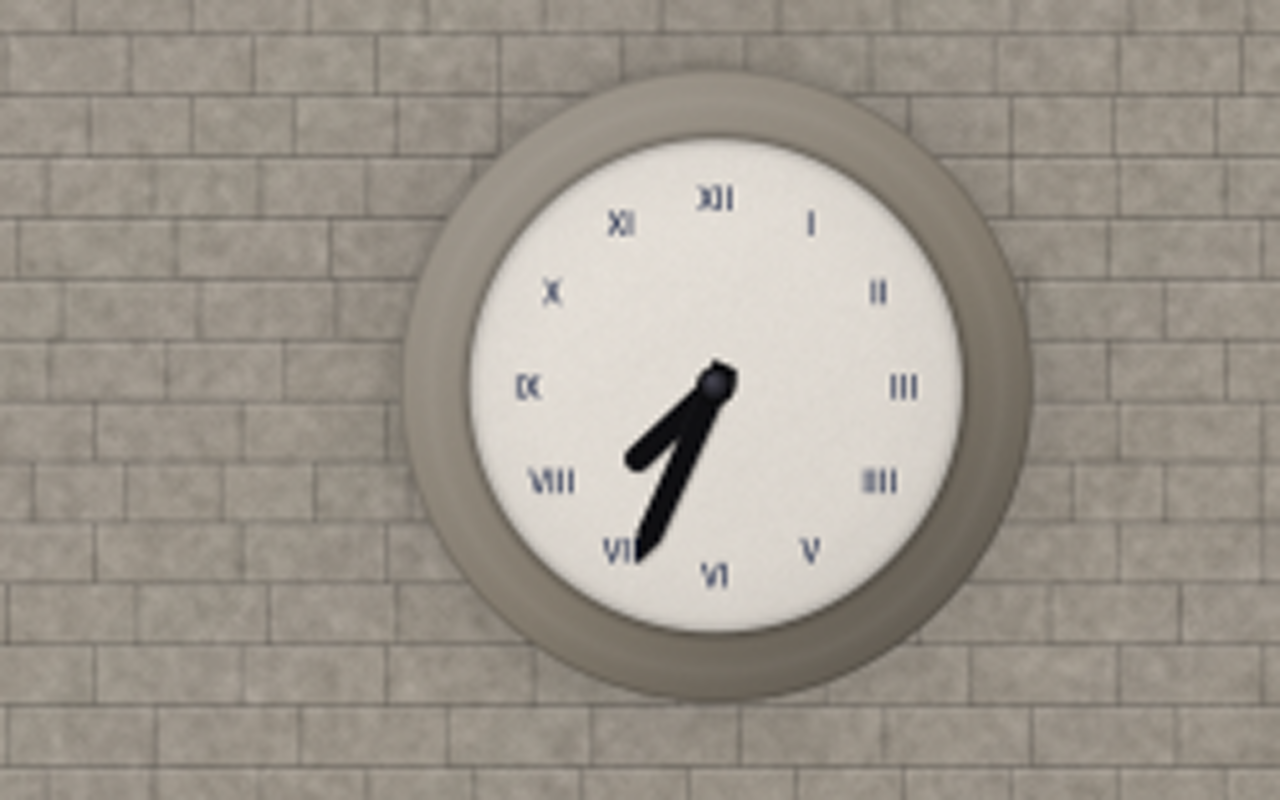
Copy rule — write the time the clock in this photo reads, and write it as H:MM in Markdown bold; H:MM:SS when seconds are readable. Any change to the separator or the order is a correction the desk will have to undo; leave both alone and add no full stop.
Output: **7:34**
